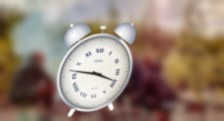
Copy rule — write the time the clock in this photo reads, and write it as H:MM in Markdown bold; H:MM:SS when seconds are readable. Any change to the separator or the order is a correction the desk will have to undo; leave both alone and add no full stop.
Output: **3:47**
